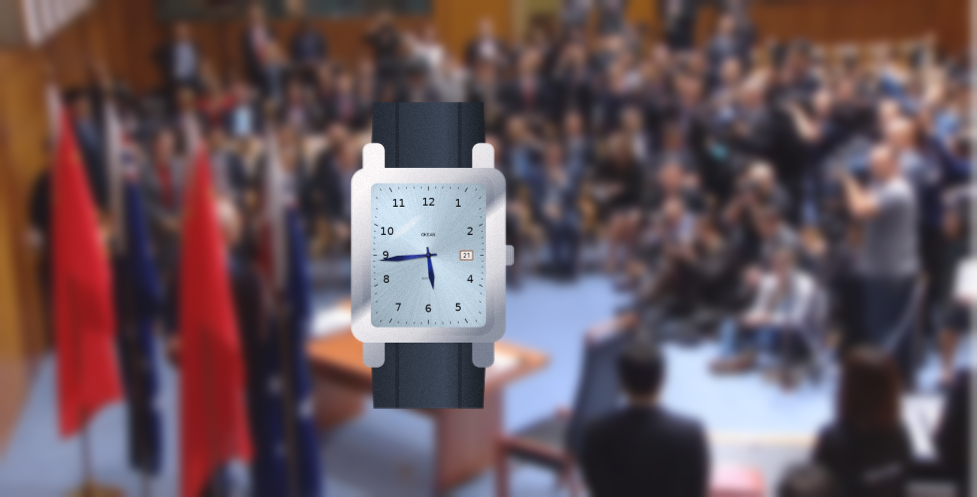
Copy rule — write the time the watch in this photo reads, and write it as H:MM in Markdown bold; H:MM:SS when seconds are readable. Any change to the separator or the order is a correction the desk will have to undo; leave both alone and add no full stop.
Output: **5:44**
